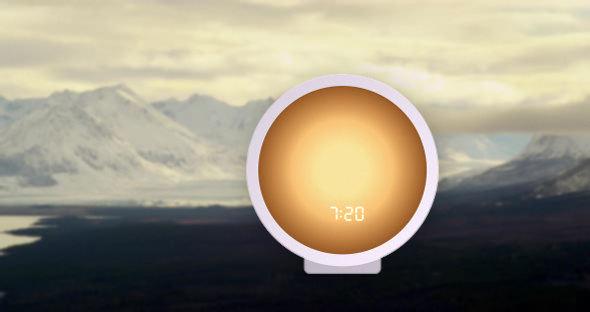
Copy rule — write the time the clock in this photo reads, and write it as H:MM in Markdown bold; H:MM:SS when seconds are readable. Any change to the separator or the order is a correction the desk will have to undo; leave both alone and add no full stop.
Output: **7:20**
